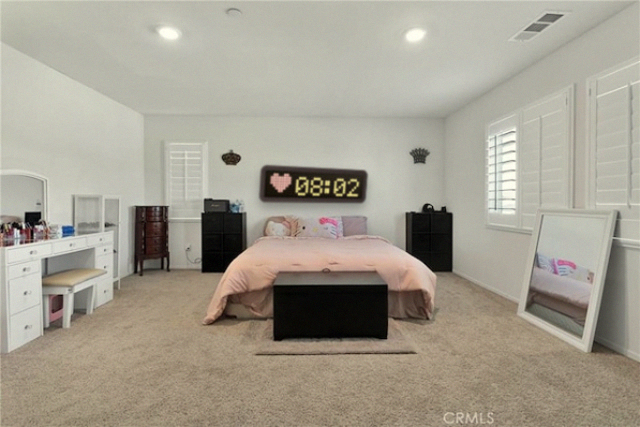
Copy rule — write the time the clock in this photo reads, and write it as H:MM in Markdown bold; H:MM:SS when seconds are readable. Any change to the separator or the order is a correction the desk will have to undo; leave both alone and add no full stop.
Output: **8:02**
